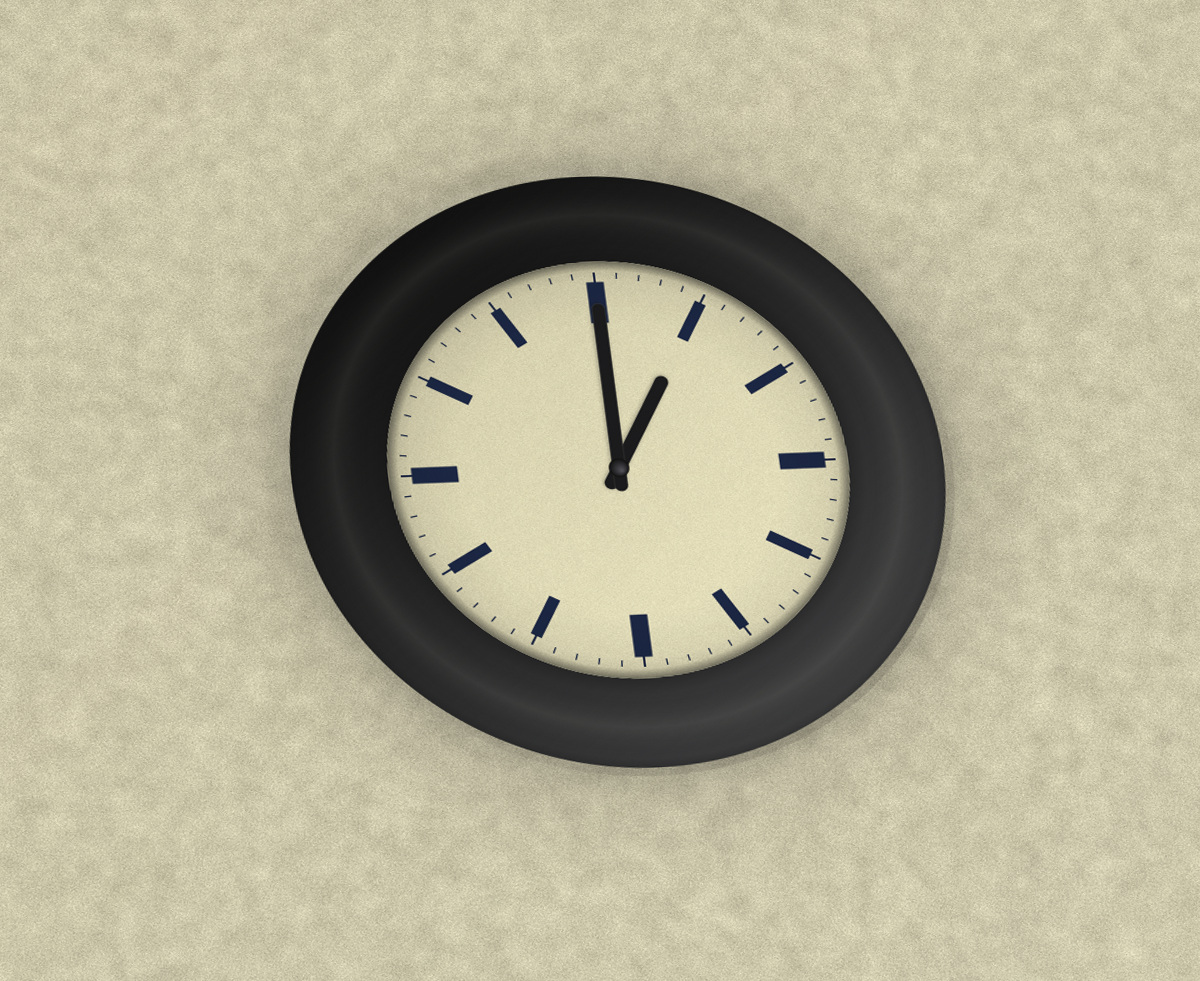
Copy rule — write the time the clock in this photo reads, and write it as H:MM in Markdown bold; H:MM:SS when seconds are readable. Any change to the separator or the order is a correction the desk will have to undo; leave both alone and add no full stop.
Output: **1:00**
